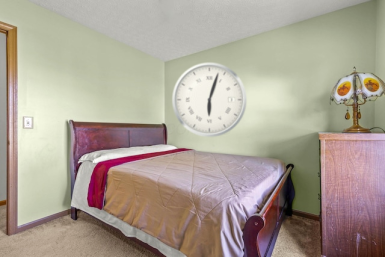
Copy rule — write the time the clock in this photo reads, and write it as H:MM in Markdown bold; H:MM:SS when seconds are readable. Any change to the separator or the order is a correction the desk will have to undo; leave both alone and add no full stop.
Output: **6:03**
